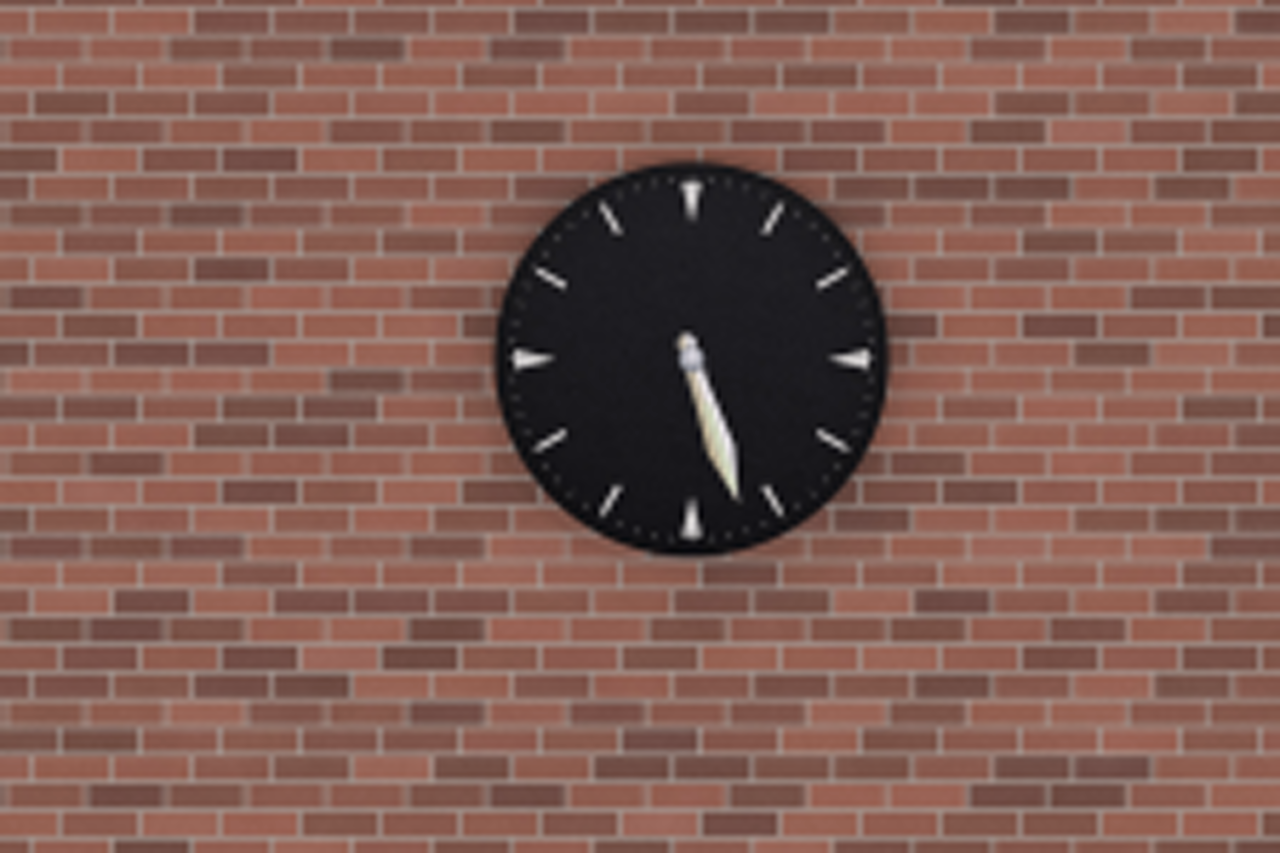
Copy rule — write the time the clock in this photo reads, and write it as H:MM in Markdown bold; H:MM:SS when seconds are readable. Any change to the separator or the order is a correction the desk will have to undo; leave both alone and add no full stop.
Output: **5:27**
